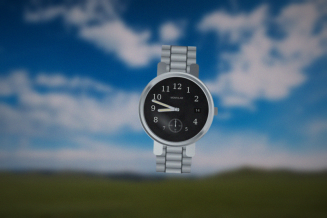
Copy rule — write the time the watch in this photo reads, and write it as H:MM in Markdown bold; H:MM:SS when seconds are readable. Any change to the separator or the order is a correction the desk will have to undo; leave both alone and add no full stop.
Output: **8:48**
